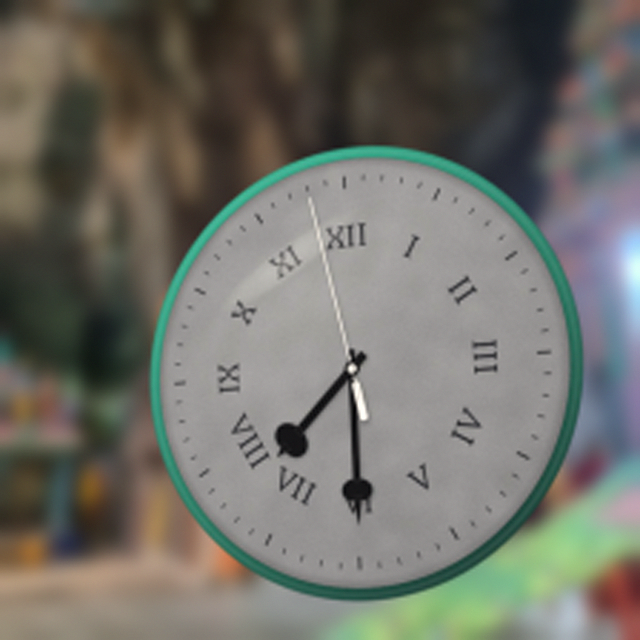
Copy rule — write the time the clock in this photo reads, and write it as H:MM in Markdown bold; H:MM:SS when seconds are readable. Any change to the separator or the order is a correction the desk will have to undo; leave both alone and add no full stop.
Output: **7:29:58**
